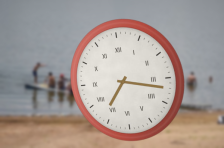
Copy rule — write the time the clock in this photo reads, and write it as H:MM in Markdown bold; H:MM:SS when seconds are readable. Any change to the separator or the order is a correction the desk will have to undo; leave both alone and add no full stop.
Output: **7:17**
